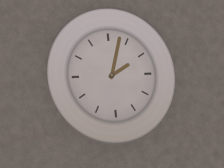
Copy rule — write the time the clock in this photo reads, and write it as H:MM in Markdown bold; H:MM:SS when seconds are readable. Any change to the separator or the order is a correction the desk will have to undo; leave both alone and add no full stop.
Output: **2:03**
